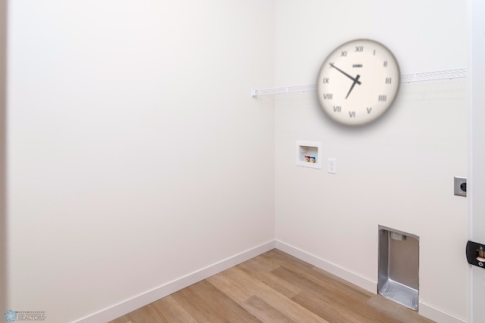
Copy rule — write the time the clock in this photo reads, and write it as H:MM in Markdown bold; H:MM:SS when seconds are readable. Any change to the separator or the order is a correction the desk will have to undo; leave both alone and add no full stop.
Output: **6:50**
